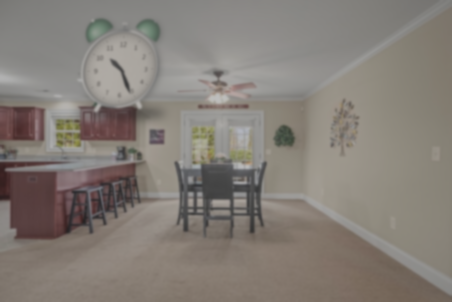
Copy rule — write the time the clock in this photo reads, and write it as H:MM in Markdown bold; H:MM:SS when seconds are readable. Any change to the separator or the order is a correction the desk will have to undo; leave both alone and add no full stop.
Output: **10:26**
